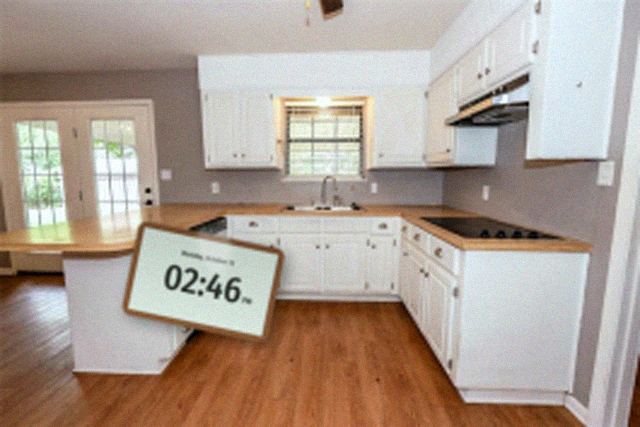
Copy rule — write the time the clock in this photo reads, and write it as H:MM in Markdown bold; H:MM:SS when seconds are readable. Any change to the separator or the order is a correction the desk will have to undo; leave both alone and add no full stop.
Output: **2:46**
